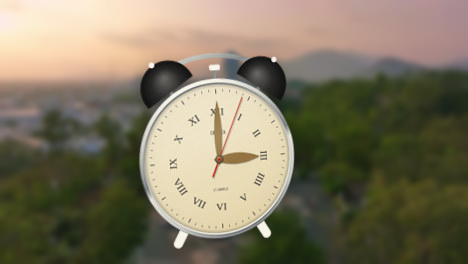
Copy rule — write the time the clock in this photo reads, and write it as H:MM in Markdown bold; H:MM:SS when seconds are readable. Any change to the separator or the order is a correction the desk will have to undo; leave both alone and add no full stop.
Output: **3:00:04**
